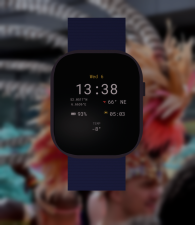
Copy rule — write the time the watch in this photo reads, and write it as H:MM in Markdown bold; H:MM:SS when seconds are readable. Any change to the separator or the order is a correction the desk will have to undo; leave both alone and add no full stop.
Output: **13:38**
